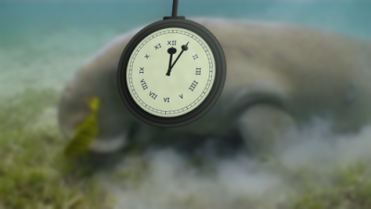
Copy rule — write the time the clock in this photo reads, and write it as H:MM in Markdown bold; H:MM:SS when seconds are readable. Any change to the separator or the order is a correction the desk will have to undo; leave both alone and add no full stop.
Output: **12:05**
